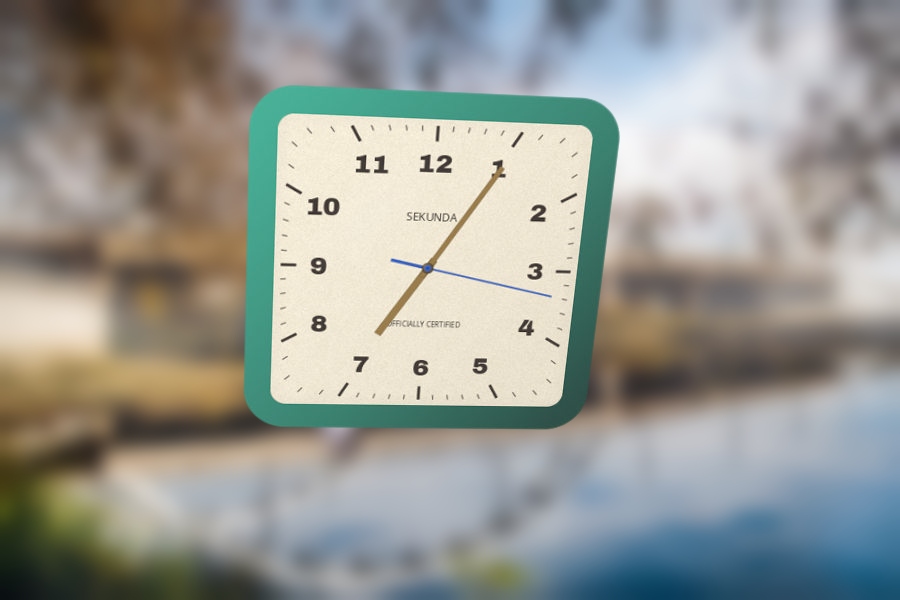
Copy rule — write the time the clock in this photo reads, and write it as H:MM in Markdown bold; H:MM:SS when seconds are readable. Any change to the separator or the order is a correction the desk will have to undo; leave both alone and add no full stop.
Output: **7:05:17**
